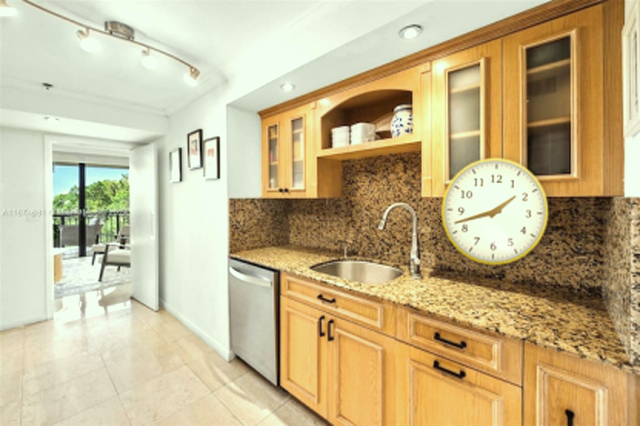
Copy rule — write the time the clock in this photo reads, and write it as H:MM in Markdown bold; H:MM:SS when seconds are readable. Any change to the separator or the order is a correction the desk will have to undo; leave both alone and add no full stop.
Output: **1:42**
